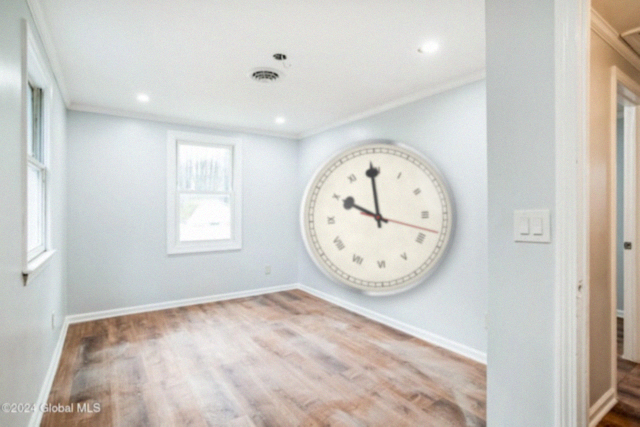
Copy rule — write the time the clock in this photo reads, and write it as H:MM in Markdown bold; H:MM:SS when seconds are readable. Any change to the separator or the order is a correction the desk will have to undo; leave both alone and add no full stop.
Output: **9:59:18**
